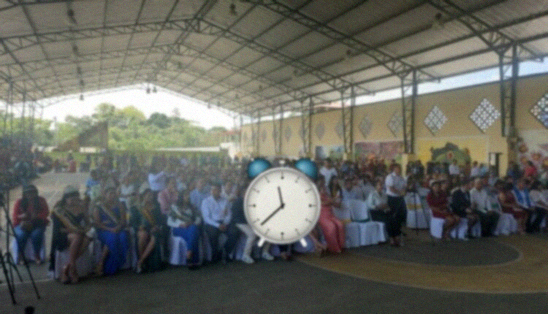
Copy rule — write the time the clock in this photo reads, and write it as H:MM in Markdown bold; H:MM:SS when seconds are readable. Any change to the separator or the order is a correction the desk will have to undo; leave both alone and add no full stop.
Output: **11:38**
